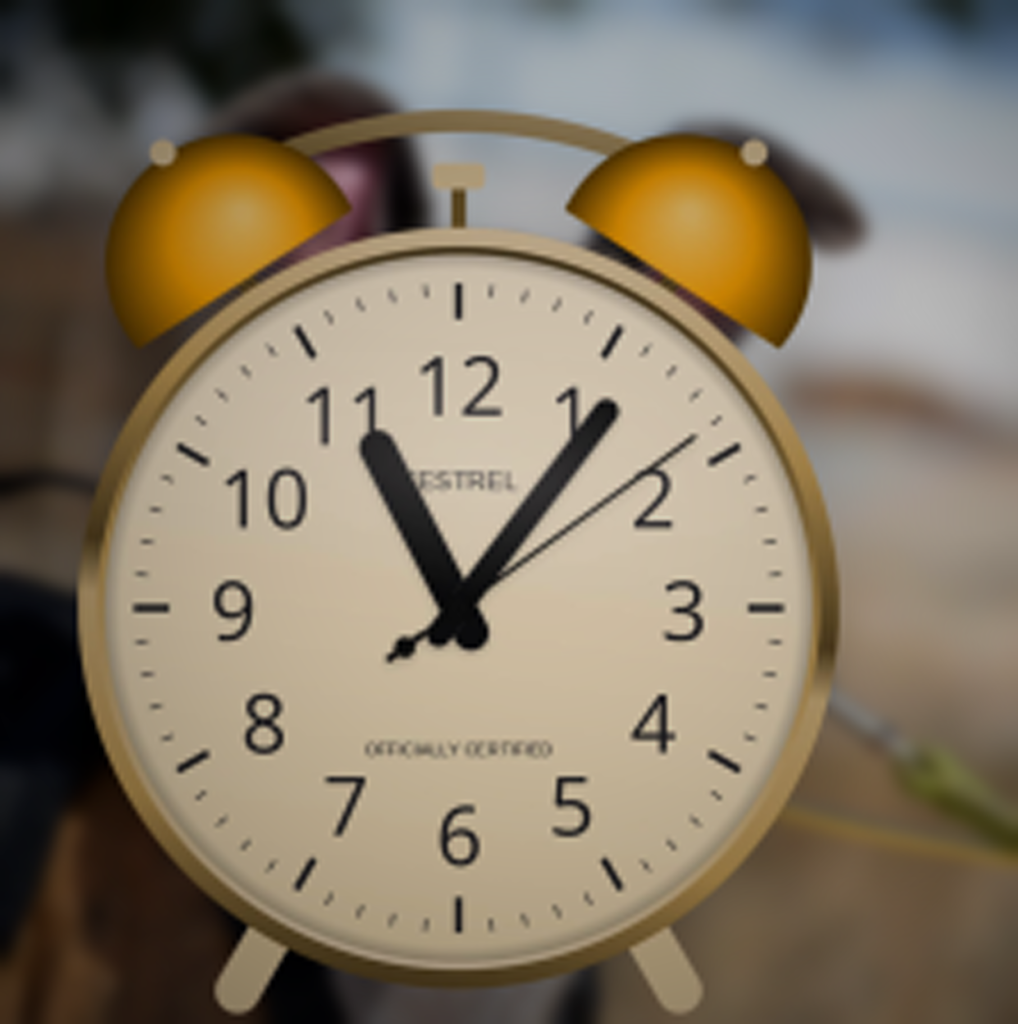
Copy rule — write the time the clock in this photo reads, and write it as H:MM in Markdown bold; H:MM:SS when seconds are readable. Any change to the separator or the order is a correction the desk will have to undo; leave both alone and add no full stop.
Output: **11:06:09**
